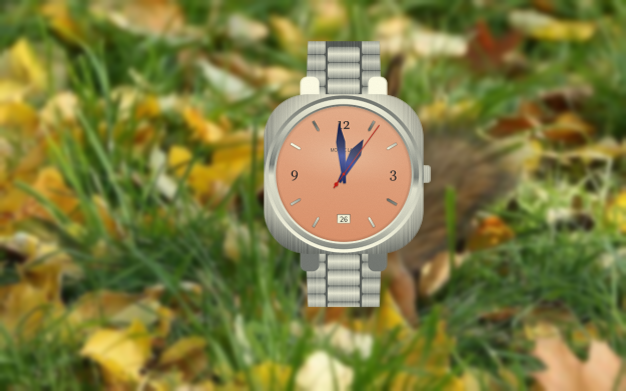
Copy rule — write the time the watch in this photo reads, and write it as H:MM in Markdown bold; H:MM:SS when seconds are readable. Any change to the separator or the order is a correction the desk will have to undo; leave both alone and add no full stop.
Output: **12:59:06**
